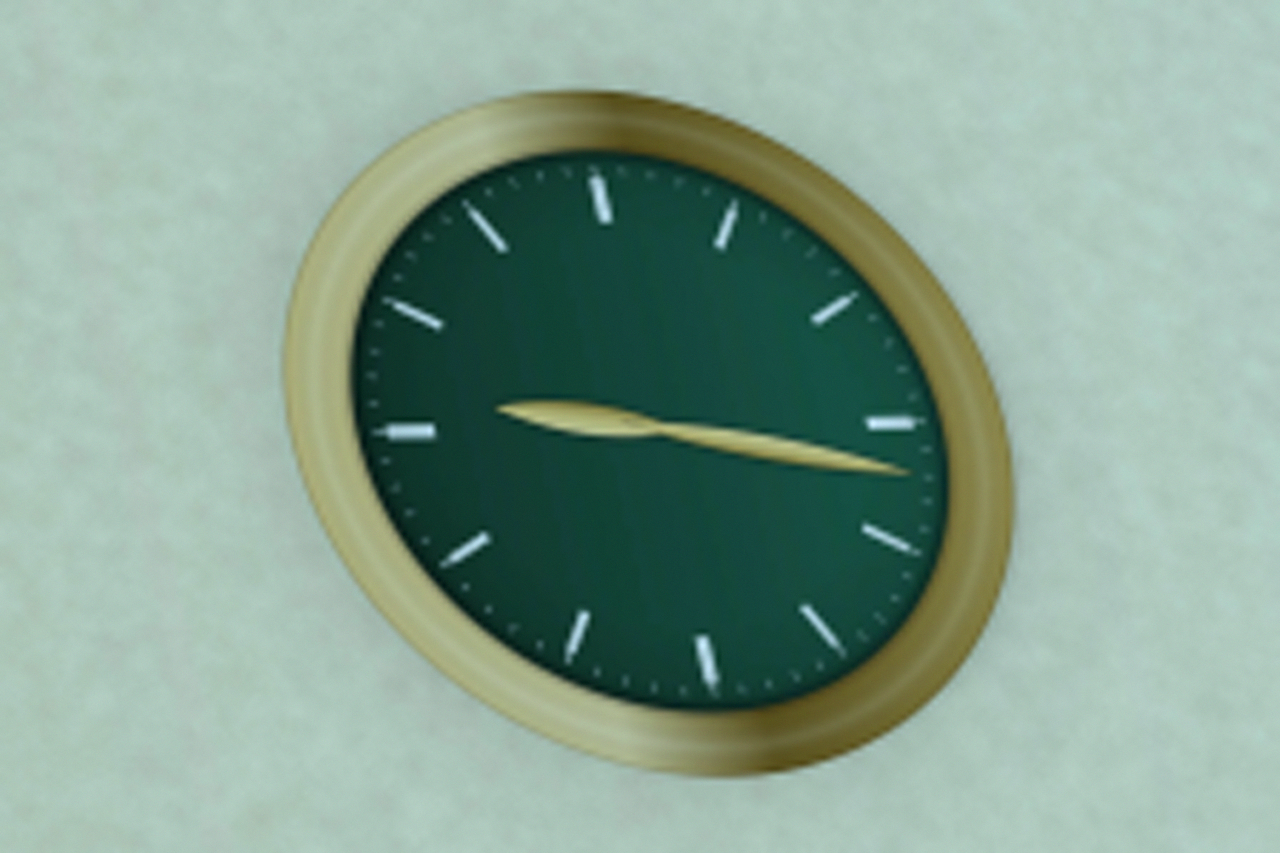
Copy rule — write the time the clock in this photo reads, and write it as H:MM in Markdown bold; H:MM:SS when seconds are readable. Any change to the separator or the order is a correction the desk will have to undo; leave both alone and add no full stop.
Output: **9:17**
